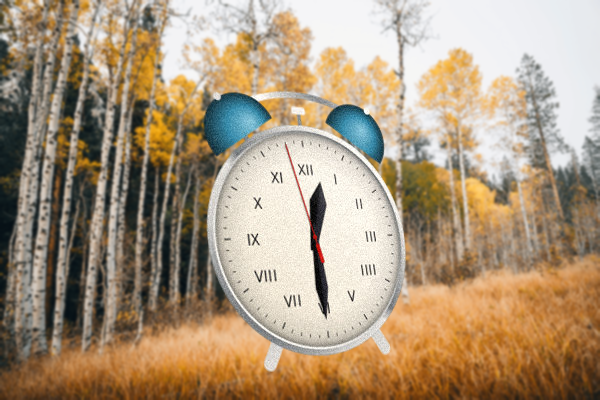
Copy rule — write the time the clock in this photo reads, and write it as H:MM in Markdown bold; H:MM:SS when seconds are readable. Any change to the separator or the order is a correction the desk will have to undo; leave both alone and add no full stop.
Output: **12:29:58**
